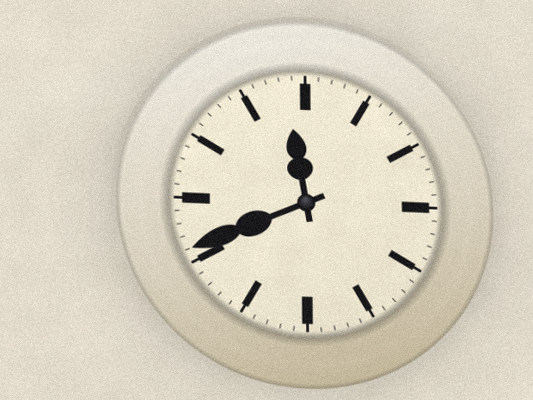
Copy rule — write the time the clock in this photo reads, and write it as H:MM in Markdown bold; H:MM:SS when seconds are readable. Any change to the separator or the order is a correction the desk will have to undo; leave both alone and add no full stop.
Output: **11:41**
